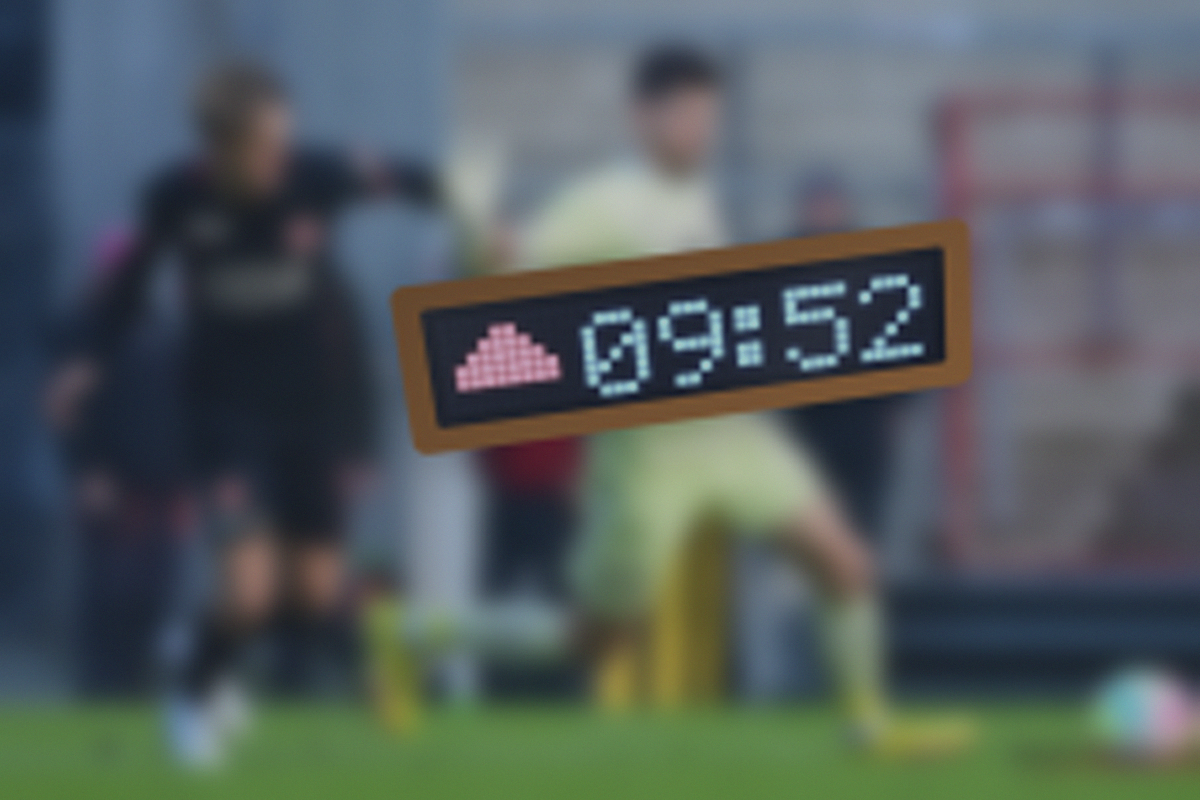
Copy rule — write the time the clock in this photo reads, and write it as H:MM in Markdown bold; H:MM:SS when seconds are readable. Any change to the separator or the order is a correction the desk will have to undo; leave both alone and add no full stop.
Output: **9:52**
